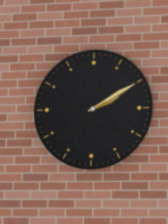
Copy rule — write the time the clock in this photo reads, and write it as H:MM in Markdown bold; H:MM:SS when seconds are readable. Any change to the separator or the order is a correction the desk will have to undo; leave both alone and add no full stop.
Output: **2:10**
